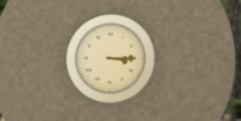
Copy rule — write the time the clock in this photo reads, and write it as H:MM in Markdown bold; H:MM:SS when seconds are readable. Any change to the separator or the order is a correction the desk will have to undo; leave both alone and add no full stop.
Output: **3:15**
